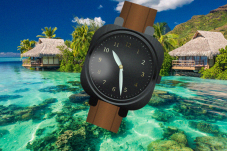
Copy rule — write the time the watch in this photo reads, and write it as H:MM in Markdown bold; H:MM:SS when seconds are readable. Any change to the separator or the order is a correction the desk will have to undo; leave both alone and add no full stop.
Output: **10:27**
